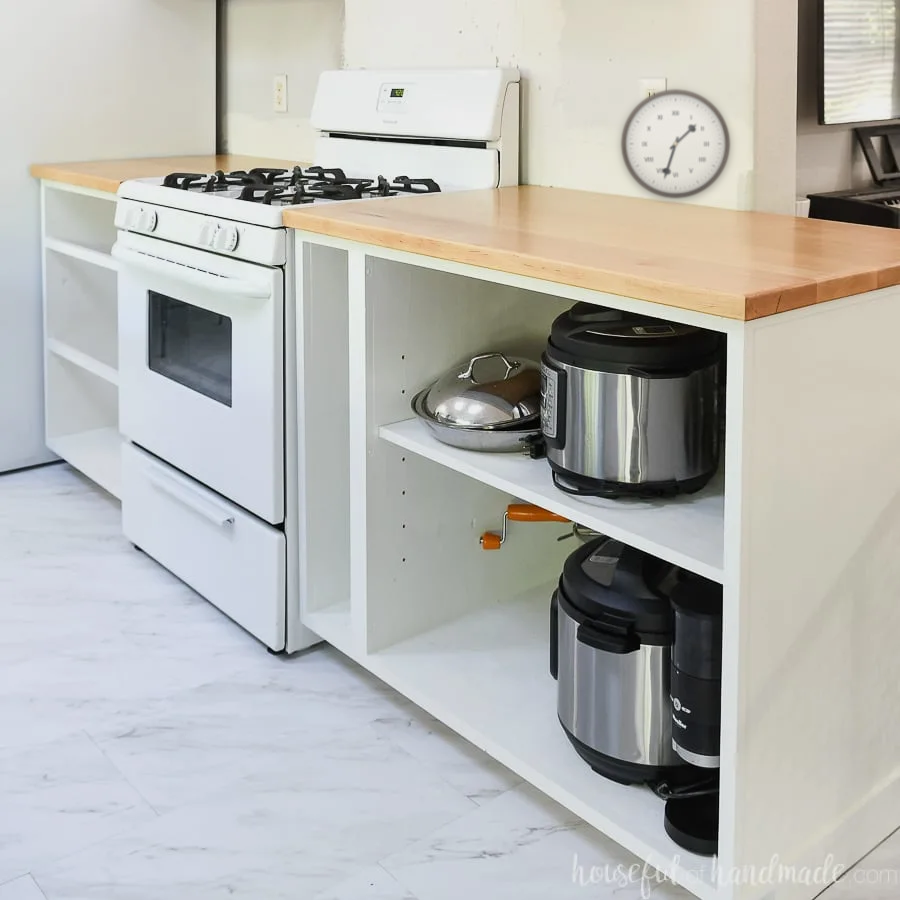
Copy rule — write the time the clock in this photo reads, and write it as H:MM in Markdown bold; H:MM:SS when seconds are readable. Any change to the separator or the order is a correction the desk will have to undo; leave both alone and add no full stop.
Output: **1:33**
